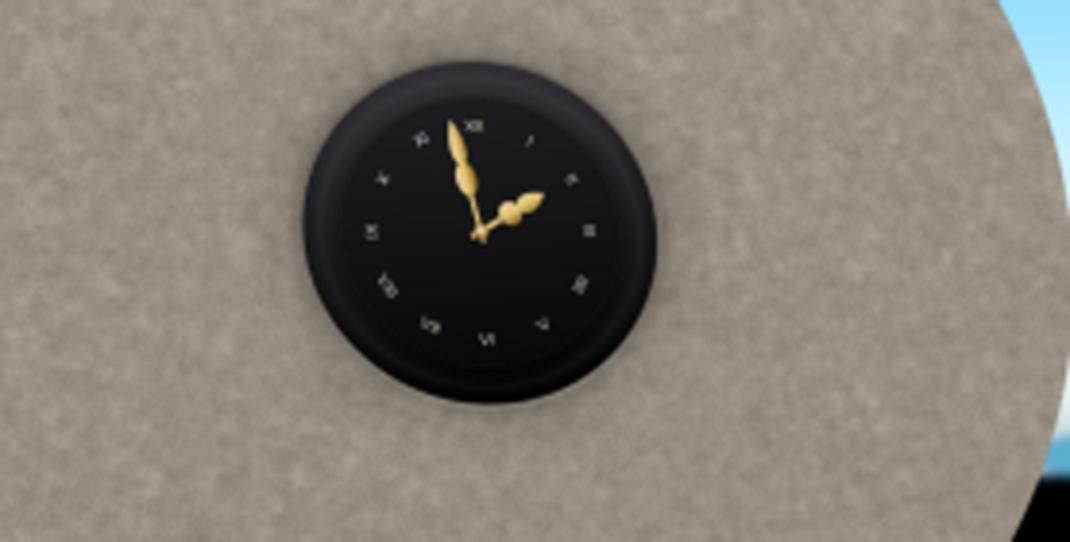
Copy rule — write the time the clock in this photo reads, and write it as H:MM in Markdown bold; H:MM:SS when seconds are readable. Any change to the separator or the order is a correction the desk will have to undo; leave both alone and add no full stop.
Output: **1:58**
